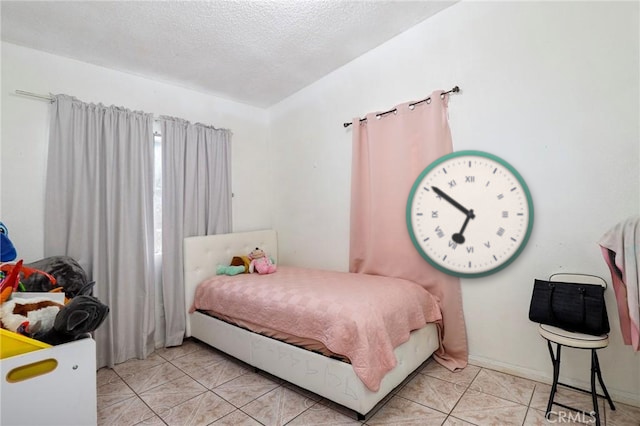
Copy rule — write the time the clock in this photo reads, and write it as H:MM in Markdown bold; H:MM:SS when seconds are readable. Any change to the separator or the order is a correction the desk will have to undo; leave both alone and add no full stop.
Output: **6:51**
